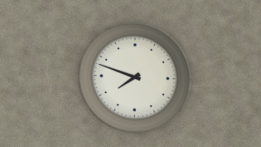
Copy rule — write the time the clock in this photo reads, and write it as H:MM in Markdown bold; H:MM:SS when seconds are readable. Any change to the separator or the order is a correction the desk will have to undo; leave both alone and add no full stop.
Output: **7:48**
